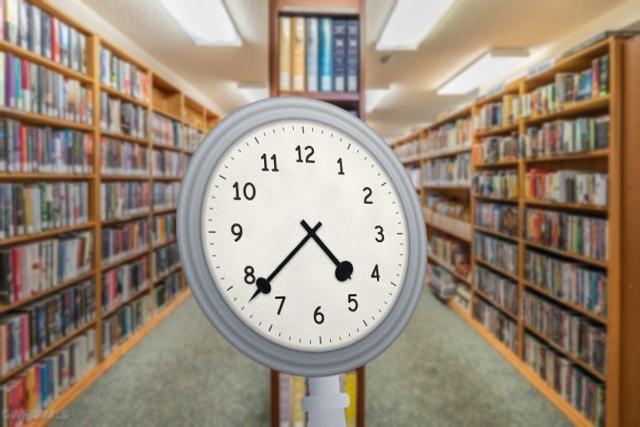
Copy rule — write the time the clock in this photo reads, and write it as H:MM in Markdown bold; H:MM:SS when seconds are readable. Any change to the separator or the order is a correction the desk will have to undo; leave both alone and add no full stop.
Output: **4:38**
